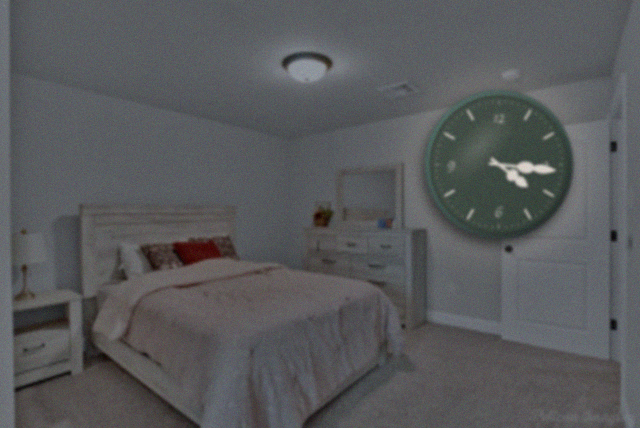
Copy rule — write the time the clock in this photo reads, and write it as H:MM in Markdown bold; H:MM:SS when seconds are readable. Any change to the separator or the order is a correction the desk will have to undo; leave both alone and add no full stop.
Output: **4:16**
